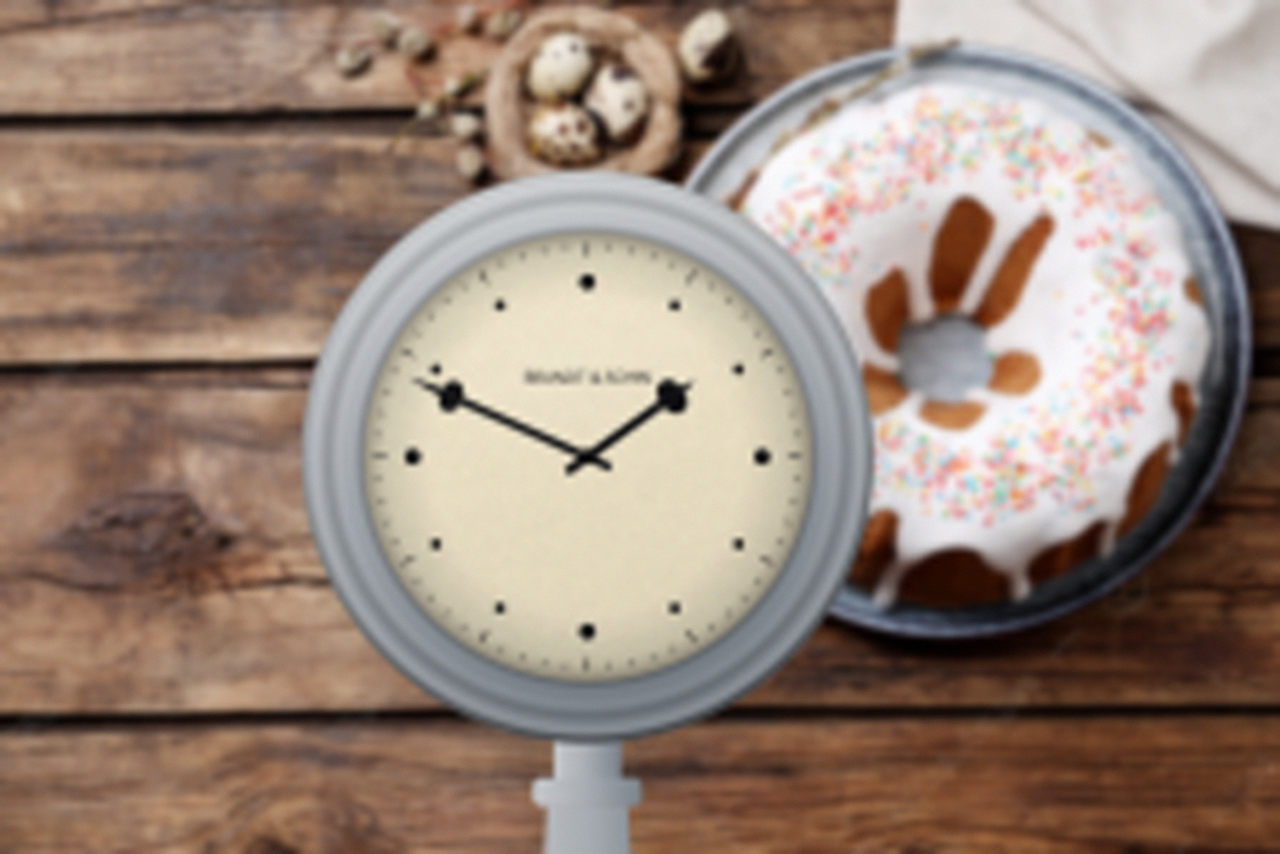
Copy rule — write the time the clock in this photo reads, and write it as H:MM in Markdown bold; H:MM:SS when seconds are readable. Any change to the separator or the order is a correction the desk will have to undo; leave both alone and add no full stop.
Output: **1:49**
